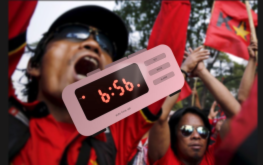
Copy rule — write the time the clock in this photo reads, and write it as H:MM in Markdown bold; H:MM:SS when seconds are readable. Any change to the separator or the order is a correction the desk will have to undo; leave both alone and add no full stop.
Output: **6:56**
